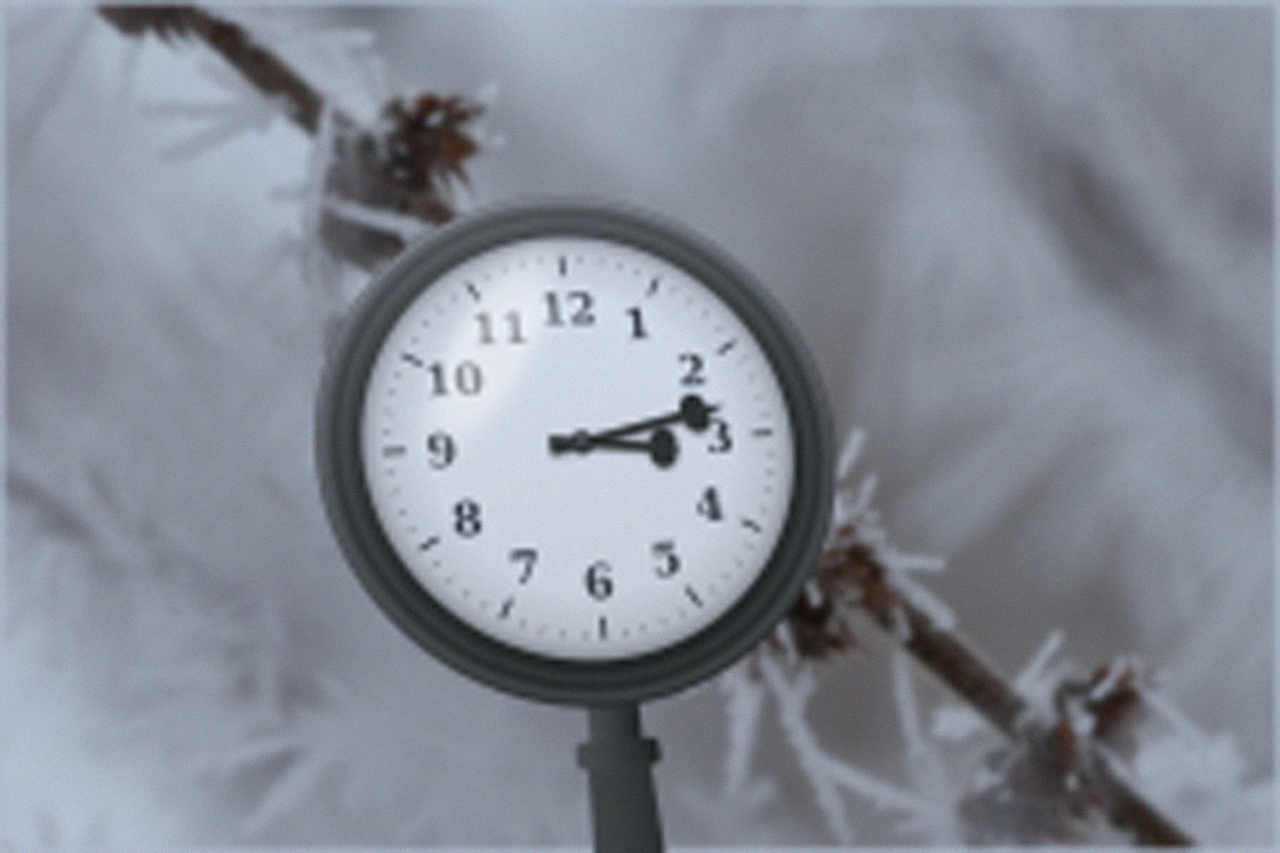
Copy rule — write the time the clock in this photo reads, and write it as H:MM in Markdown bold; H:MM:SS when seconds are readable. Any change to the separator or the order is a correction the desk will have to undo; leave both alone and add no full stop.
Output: **3:13**
